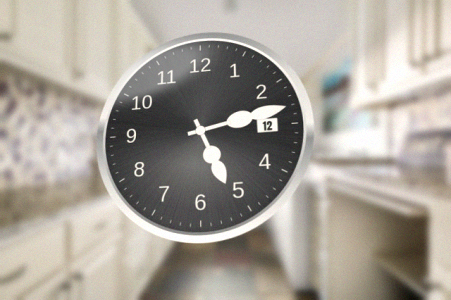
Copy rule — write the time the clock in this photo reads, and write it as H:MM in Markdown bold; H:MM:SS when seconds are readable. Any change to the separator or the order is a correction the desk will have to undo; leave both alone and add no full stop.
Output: **5:13**
